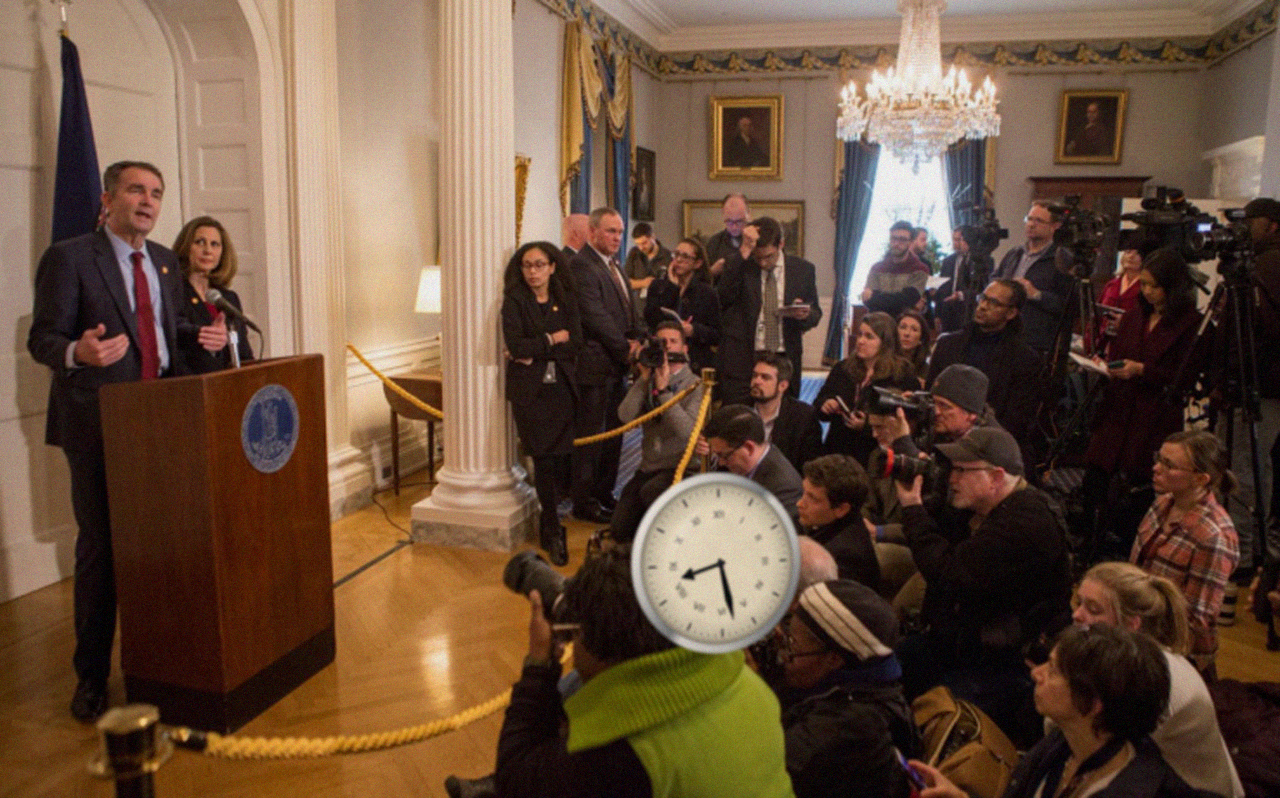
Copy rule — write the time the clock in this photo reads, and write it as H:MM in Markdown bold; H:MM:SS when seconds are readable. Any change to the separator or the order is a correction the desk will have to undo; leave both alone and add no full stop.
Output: **8:28**
